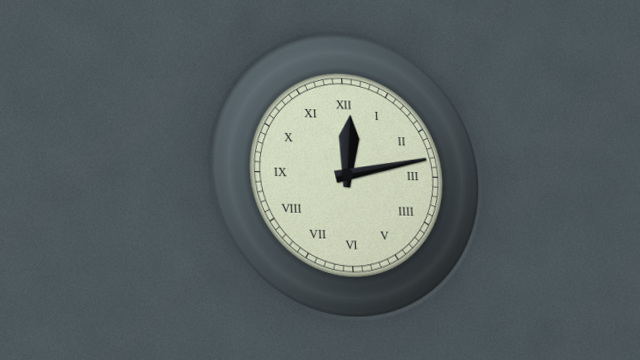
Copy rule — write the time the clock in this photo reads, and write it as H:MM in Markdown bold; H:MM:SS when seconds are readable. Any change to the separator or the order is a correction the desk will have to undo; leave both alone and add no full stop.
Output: **12:13**
